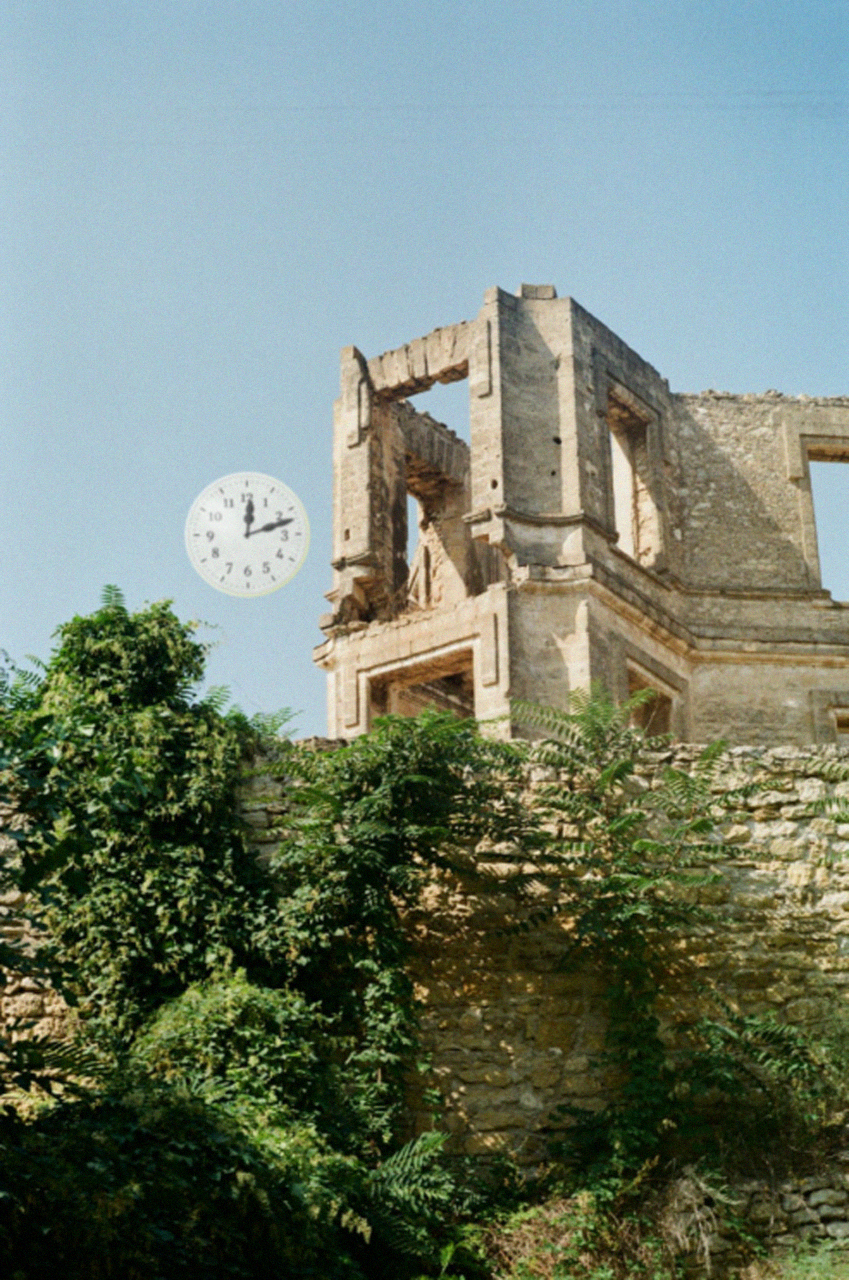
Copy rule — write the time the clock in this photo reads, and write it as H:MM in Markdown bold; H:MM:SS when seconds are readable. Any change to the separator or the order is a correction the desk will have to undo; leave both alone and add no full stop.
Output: **12:12**
